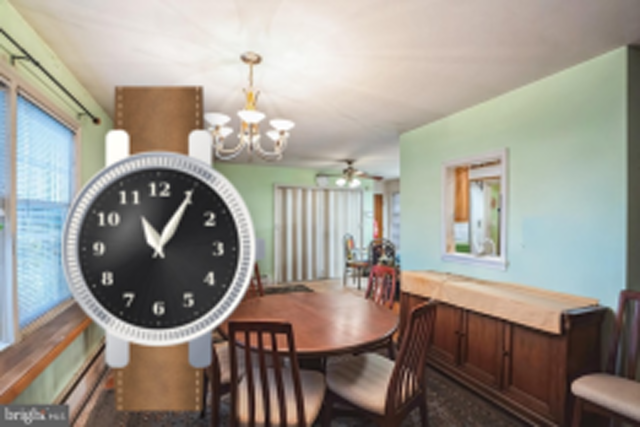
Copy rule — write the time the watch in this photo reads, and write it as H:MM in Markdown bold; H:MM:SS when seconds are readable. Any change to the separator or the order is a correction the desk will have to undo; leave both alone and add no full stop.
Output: **11:05**
